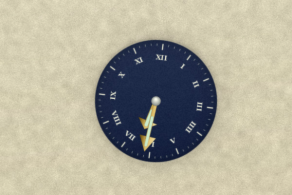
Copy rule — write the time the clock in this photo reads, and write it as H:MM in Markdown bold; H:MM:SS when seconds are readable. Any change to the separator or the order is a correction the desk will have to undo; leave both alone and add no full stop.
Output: **6:31**
